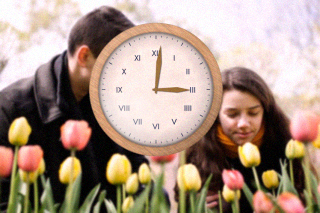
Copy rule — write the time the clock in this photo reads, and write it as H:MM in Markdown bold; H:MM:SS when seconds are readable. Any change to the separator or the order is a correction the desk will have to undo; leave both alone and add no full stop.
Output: **3:01**
